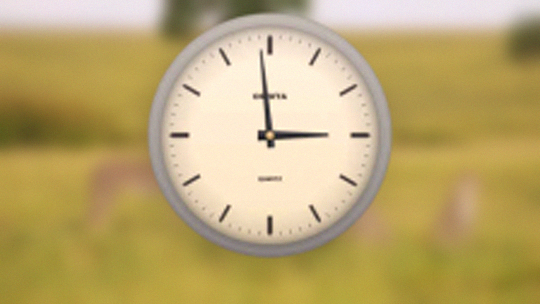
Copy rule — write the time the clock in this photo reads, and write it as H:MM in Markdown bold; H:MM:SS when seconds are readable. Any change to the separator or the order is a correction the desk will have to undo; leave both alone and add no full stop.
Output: **2:59**
